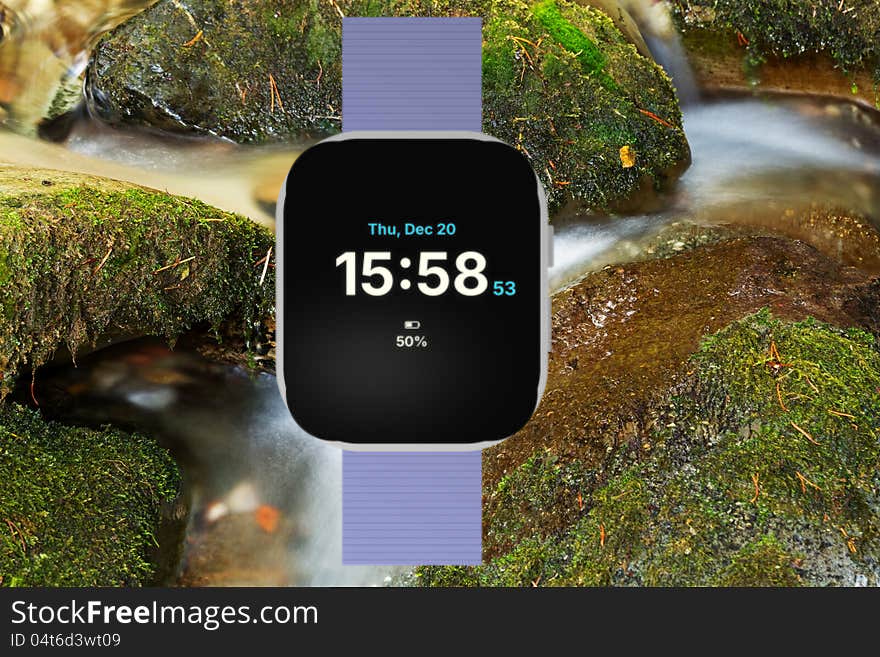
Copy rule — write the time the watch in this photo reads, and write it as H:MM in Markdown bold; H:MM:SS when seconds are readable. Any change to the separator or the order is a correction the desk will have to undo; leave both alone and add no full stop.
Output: **15:58:53**
